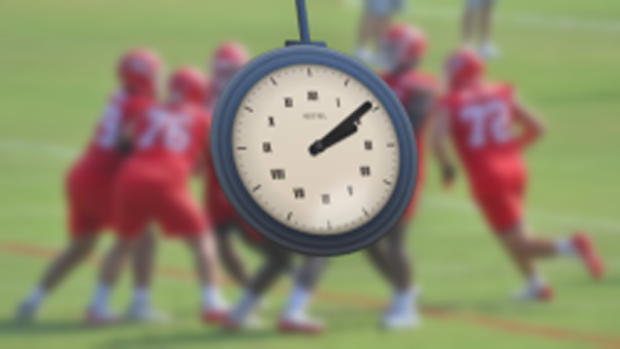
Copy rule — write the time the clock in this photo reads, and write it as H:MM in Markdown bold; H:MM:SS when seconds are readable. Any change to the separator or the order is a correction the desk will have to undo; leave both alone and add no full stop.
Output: **2:09**
